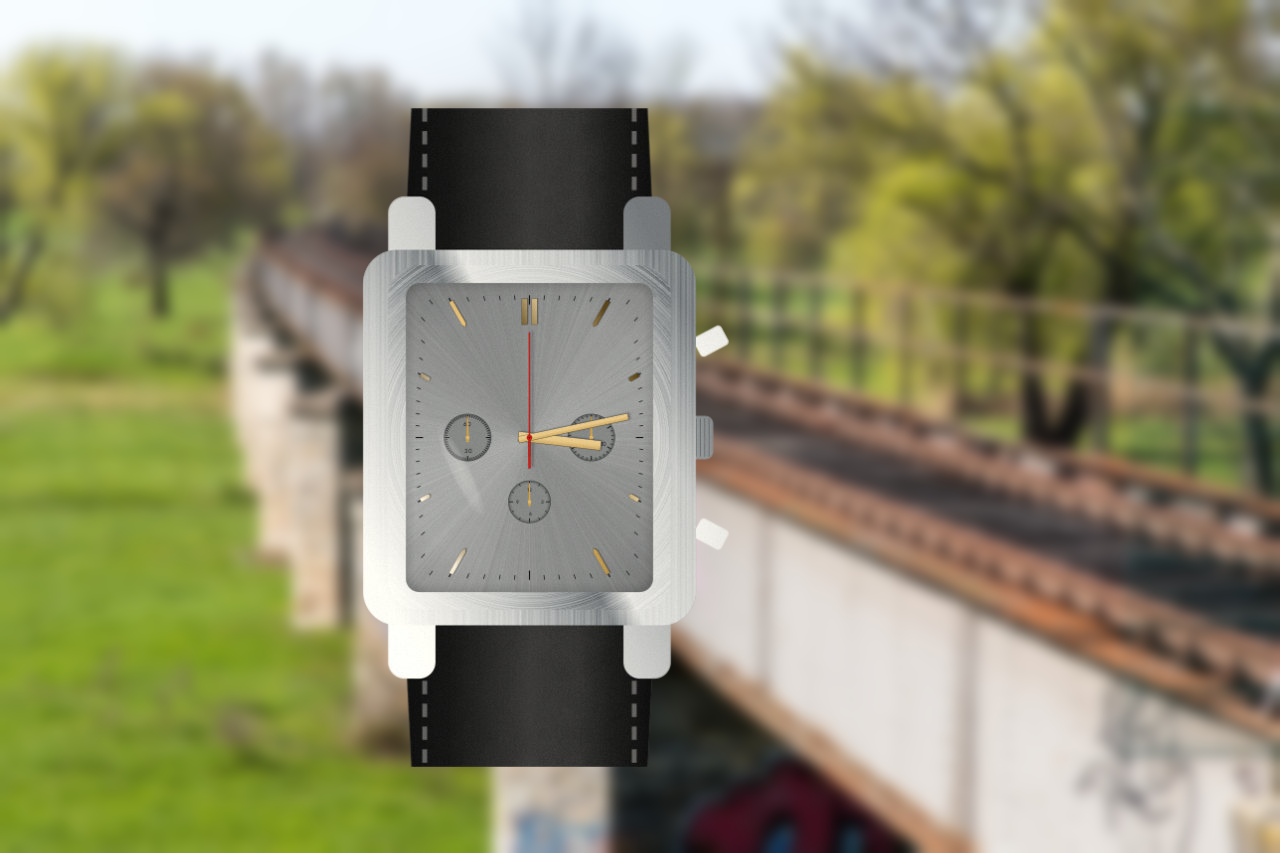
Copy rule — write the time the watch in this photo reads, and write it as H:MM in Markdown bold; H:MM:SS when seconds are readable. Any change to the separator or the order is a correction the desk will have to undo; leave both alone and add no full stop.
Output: **3:13**
